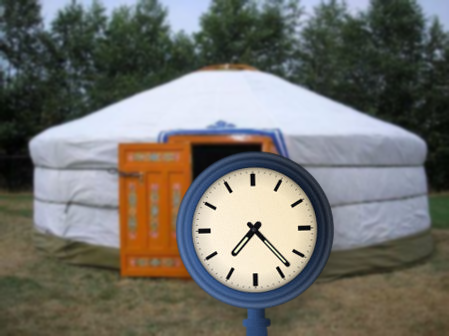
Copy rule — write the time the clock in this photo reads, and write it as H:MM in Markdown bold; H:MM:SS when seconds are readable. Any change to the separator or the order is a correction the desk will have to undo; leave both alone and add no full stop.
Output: **7:23**
